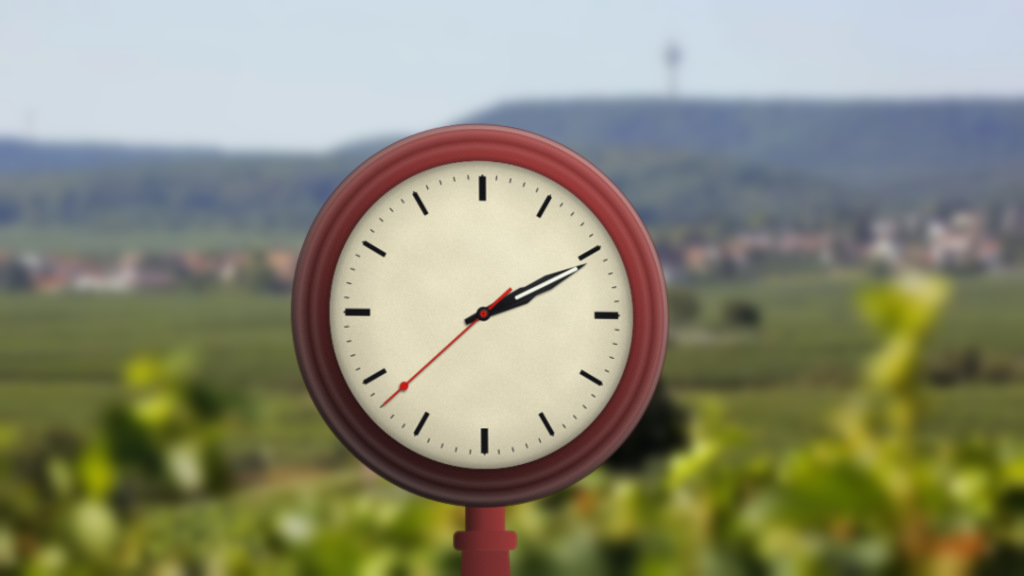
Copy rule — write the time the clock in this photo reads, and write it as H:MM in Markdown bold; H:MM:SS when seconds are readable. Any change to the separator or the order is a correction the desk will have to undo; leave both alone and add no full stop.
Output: **2:10:38**
